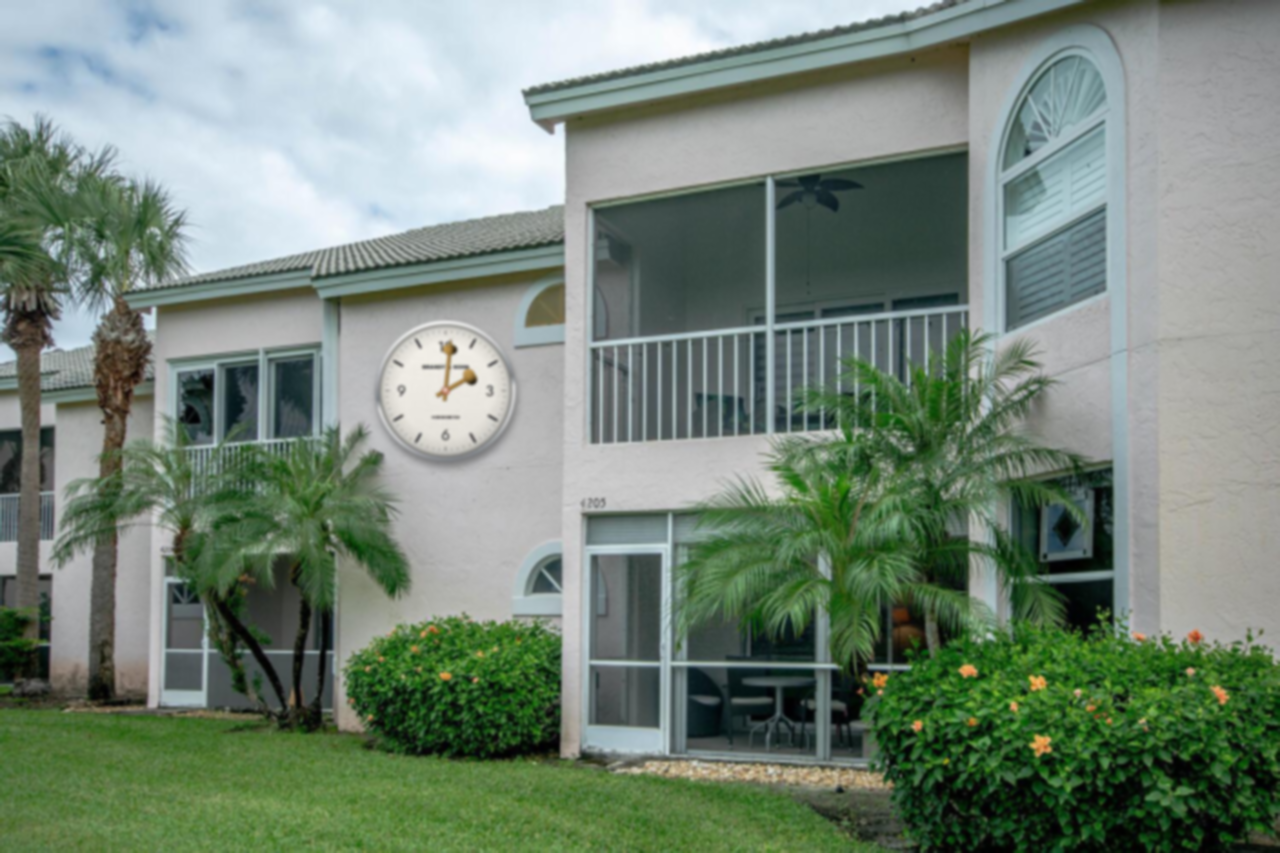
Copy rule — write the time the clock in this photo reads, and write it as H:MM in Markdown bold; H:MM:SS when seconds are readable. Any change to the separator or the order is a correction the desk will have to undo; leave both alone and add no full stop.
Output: **2:01**
